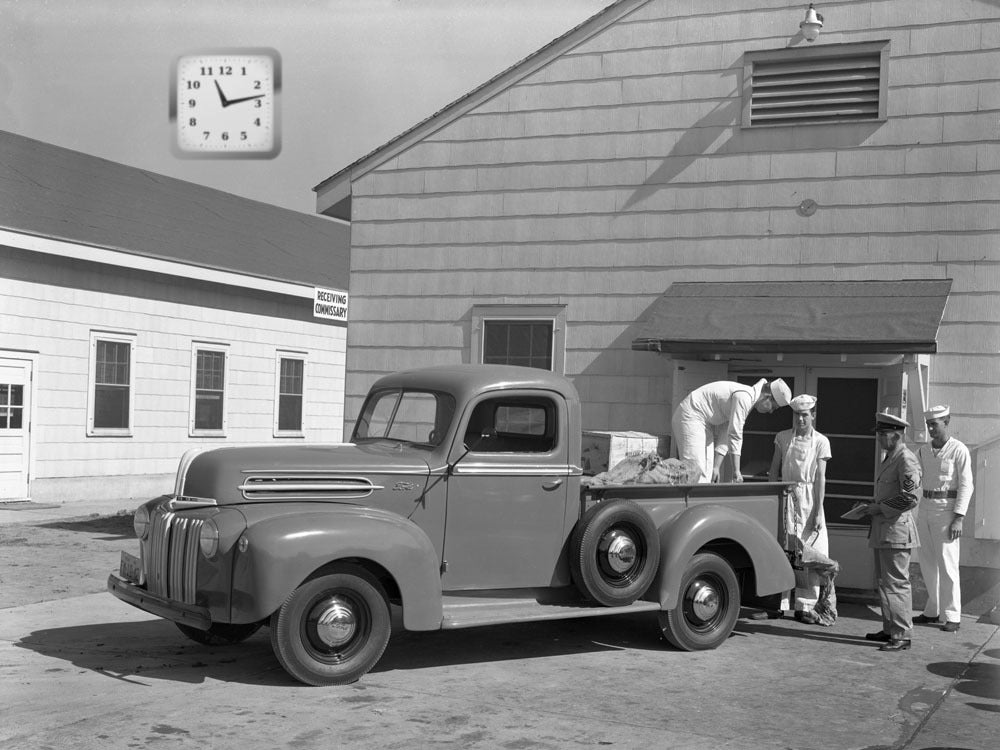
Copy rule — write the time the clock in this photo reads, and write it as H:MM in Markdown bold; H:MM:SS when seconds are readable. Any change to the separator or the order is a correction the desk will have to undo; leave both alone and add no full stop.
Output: **11:13**
